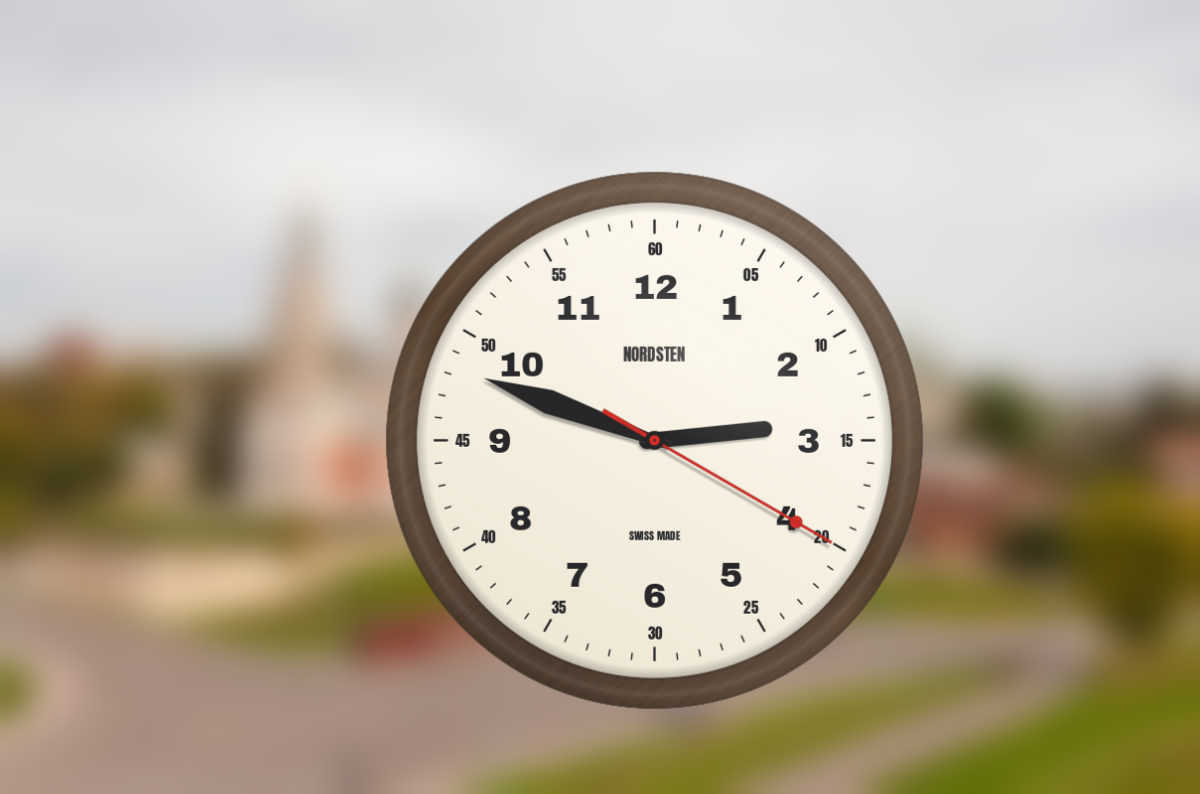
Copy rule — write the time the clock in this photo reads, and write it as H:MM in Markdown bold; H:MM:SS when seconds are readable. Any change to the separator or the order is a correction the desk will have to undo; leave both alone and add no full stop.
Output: **2:48:20**
